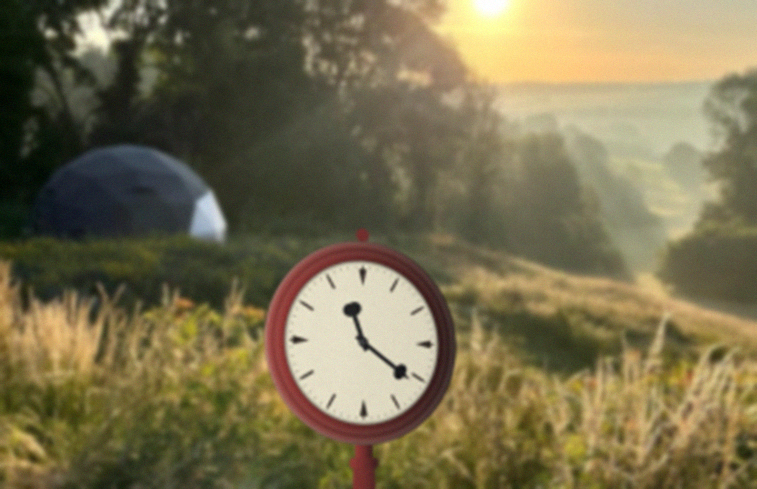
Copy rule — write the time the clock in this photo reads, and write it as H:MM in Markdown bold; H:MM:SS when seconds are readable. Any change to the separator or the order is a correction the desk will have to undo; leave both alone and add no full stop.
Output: **11:21**
